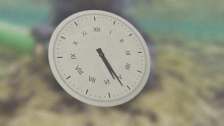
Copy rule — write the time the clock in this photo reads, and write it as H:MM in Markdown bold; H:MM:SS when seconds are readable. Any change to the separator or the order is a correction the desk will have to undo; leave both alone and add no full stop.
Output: **5:26**
